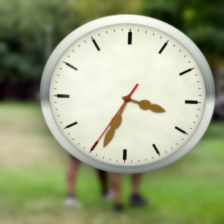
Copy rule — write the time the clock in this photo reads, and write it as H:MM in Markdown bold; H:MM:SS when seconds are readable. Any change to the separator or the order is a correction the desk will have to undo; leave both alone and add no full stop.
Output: **3:33:35**
